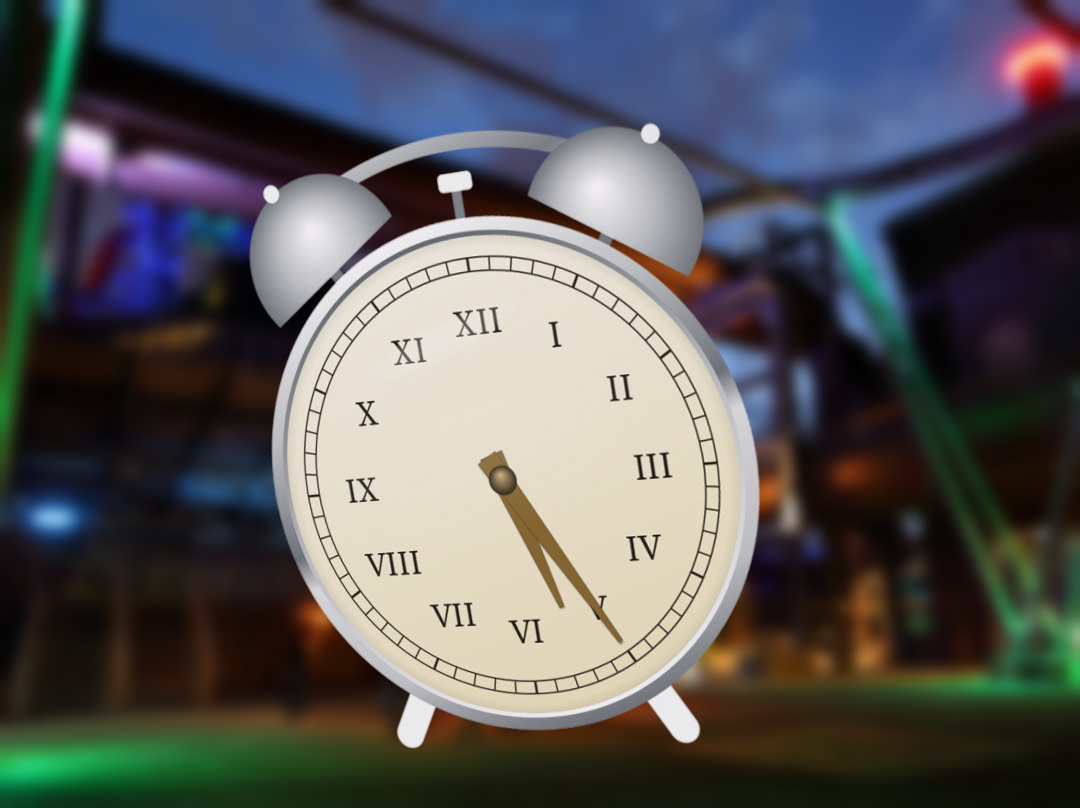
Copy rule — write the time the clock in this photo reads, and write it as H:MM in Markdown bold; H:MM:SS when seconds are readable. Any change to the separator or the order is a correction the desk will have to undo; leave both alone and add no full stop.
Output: **5:25**
